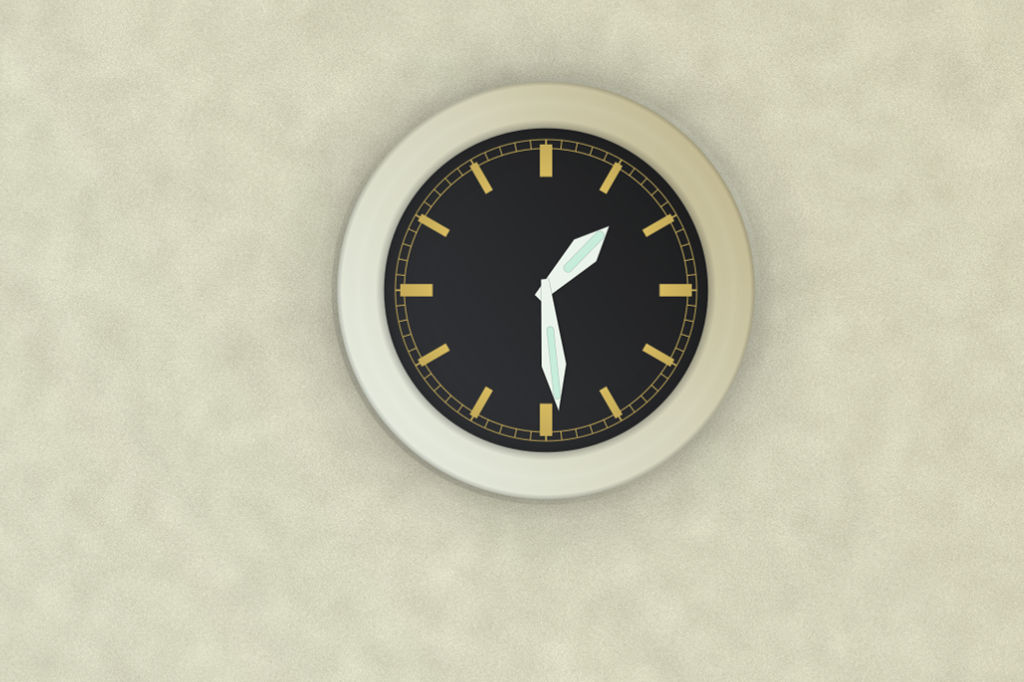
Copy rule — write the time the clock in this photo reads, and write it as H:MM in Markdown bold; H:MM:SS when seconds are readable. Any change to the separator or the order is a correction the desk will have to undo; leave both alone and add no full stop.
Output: **1:29**
